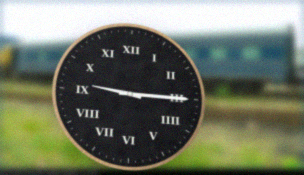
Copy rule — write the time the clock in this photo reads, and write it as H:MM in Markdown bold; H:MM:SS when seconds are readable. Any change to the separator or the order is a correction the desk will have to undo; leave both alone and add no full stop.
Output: **9:15**
